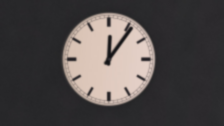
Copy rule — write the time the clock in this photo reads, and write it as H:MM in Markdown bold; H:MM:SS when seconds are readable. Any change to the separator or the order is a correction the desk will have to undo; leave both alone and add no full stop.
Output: **12:06**
